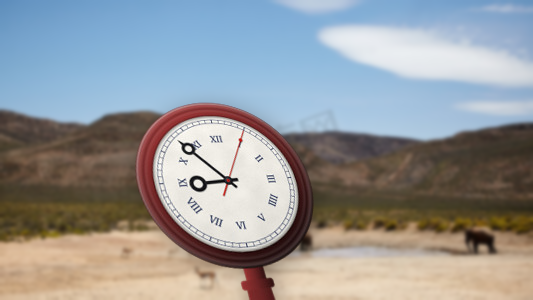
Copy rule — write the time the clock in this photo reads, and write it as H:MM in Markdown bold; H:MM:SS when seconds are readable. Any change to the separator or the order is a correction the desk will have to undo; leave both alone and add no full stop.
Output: **8:53:05**
